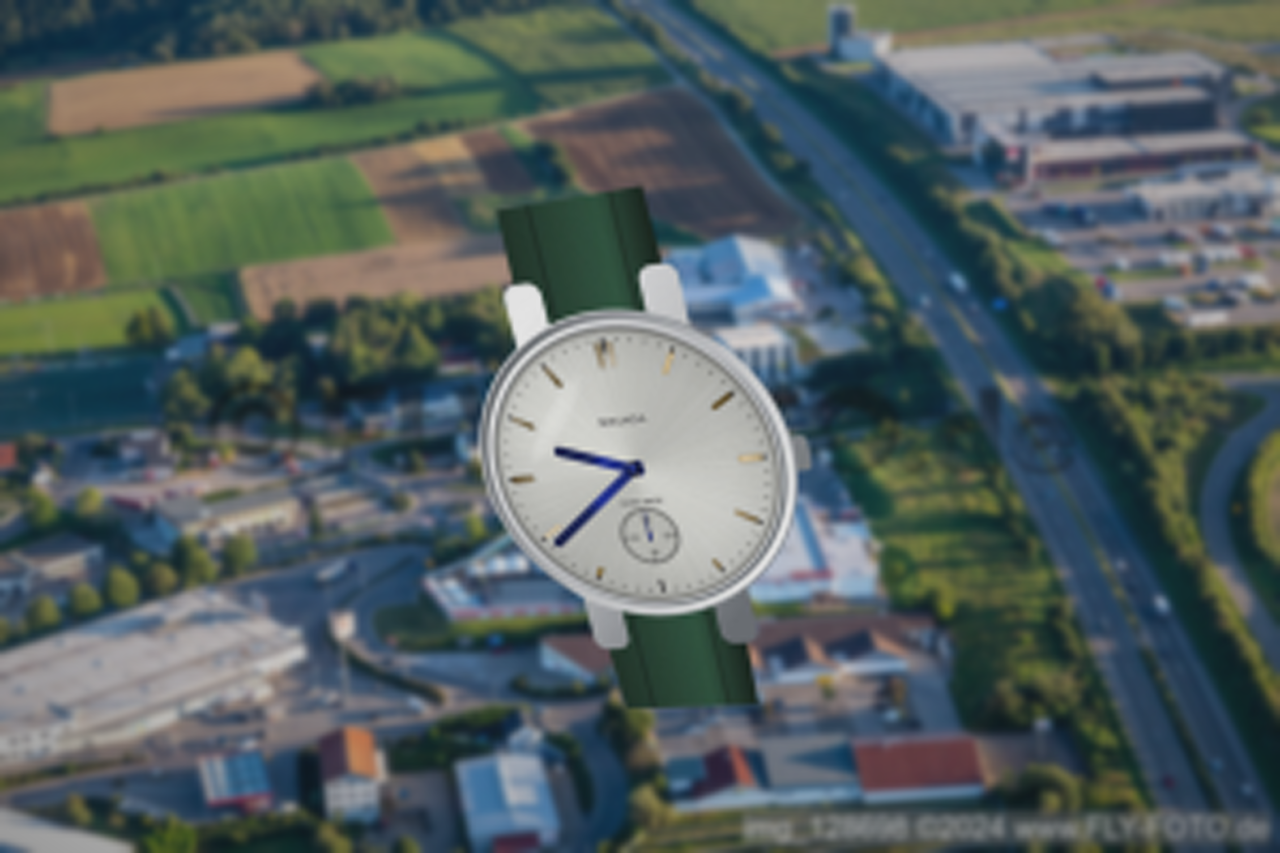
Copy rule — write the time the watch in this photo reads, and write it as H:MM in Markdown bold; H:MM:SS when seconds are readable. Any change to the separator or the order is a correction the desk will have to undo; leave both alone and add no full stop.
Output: **9:39**
